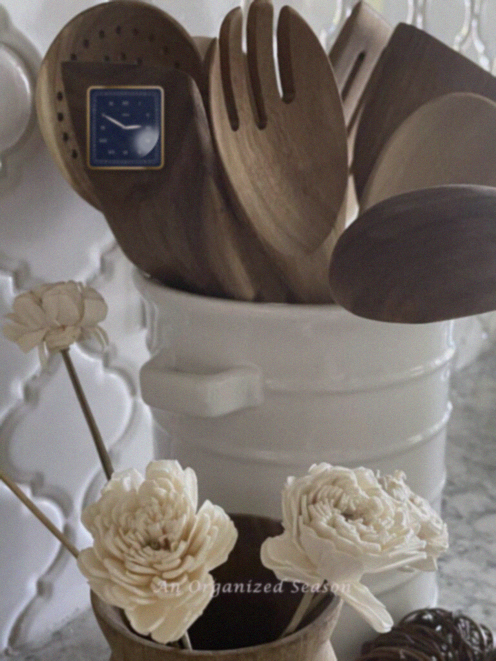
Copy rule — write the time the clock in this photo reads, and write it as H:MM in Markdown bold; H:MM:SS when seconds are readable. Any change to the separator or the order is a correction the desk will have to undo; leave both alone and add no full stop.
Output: **2:50**
